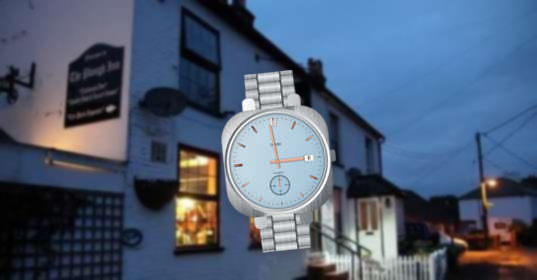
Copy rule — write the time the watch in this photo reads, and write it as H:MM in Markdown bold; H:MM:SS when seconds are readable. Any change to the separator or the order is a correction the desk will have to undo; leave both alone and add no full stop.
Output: **2:59**
